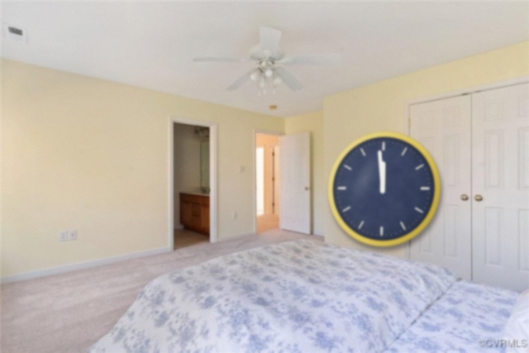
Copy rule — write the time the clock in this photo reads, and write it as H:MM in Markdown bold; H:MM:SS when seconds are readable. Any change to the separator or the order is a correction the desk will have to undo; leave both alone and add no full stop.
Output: **11:59**
